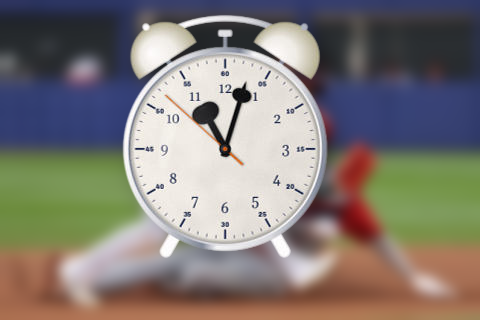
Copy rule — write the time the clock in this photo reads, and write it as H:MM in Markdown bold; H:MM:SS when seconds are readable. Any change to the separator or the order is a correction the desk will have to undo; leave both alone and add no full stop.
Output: **11:02:52**
